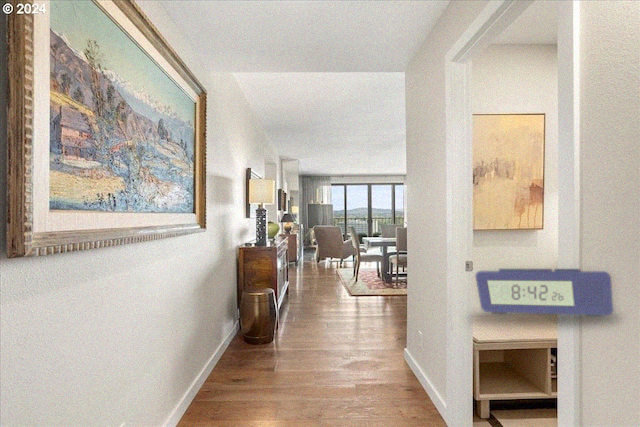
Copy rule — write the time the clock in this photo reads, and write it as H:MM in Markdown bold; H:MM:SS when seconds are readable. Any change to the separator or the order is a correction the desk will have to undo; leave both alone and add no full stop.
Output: **8:42**
